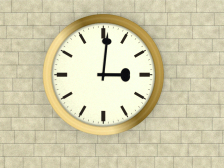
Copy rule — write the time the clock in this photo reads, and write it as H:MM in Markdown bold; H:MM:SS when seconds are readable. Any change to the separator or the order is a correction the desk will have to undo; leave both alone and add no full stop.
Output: **3:01**
